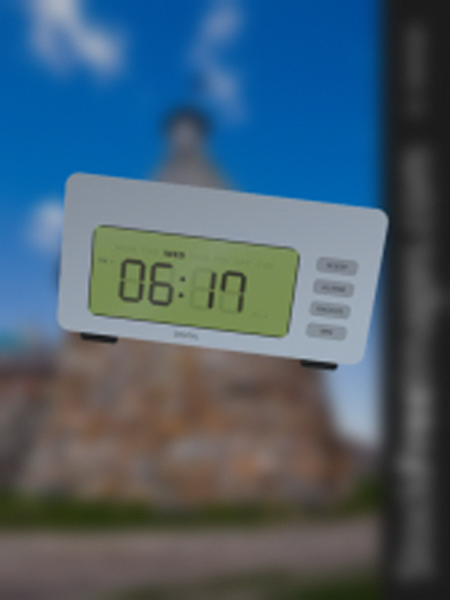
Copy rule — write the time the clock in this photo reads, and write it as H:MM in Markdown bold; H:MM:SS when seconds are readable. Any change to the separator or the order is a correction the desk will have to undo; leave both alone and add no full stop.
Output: **6:17**
